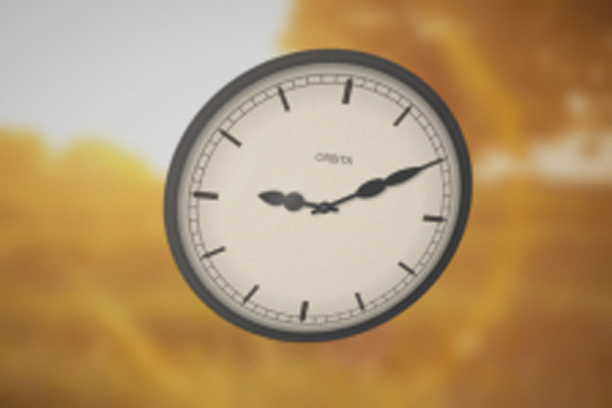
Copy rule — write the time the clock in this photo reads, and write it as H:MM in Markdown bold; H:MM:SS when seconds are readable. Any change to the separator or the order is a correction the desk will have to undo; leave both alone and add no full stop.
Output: **9:10**
